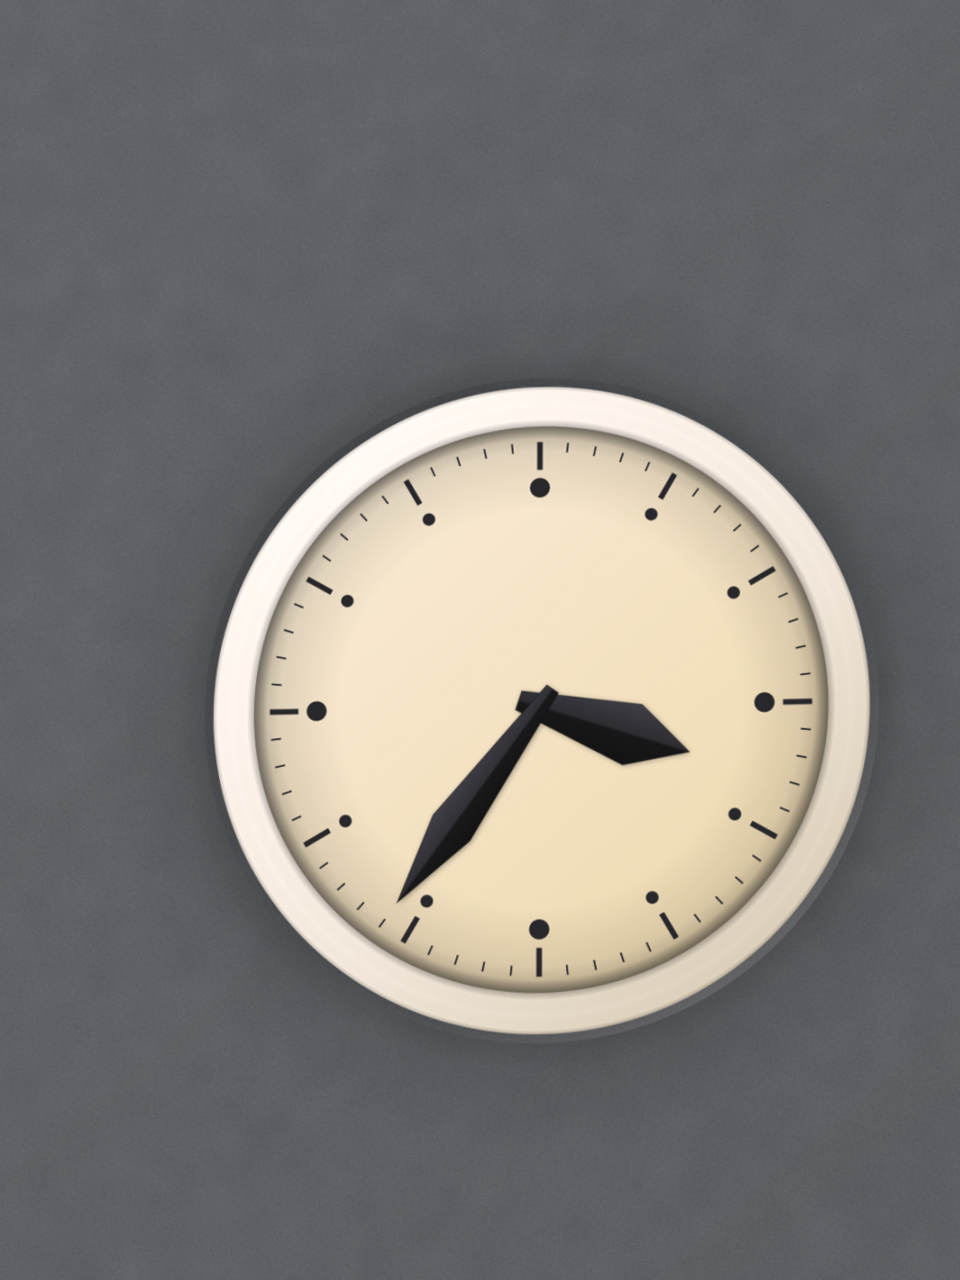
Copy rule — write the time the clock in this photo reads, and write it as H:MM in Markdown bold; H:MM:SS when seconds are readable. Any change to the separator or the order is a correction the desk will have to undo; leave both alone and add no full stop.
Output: **3:36**
